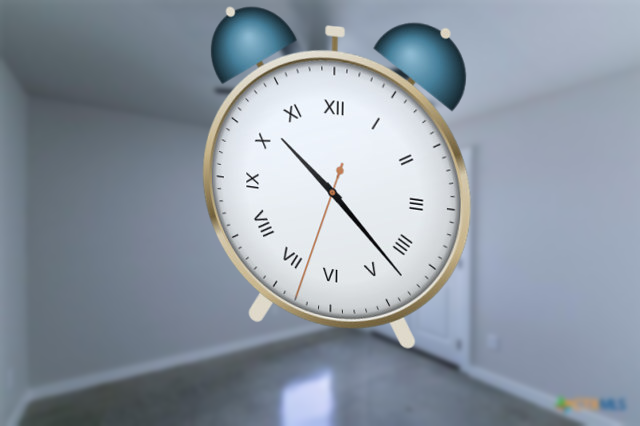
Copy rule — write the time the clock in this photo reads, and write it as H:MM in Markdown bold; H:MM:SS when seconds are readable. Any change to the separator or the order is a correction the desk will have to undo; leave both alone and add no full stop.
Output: **10:22:33**
